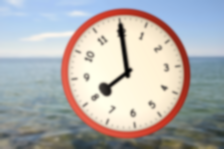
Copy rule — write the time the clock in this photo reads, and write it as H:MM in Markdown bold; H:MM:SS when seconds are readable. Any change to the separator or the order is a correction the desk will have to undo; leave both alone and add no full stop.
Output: **8:00**
